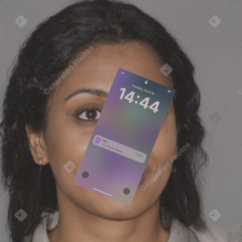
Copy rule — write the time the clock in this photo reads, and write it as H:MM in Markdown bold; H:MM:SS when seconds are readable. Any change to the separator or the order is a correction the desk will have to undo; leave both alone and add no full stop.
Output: **14:44**
